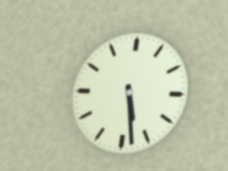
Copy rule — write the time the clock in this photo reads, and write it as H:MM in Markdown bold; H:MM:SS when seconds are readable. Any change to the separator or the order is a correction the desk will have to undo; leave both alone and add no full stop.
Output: **5:28**
